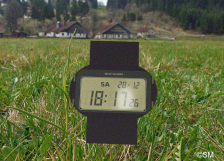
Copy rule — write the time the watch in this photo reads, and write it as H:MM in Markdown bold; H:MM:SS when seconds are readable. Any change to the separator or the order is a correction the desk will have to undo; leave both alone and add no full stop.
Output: **18:17:26**
